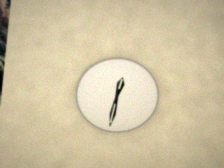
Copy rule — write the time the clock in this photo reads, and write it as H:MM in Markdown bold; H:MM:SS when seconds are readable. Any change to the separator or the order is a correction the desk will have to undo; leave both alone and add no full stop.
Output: **12:32**
